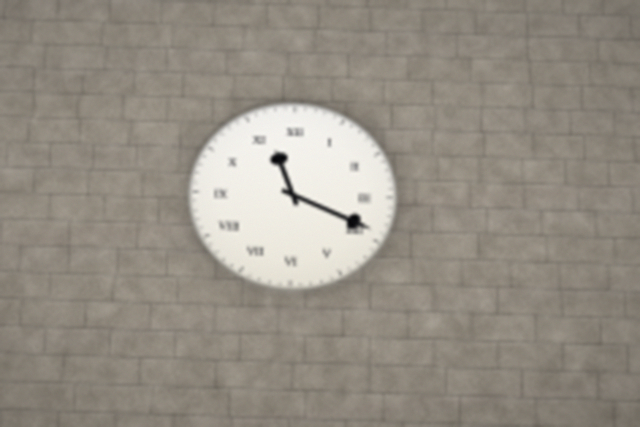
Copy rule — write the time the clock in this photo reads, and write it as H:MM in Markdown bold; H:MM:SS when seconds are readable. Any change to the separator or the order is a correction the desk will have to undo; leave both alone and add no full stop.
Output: **11:19**
